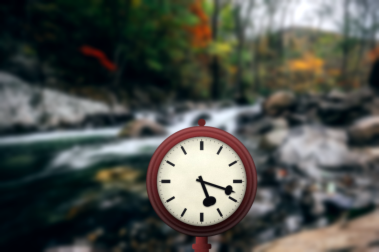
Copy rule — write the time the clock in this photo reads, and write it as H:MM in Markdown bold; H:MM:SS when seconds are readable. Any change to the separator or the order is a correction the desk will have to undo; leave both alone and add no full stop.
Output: **5:18**
